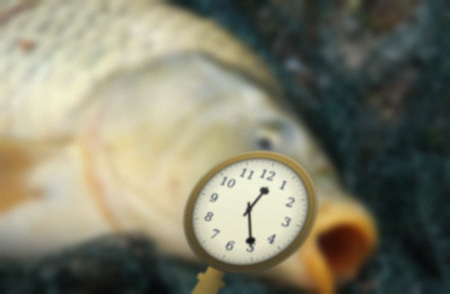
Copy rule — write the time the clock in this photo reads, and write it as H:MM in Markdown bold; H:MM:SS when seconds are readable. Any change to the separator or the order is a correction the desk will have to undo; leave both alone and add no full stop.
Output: **12:25**
